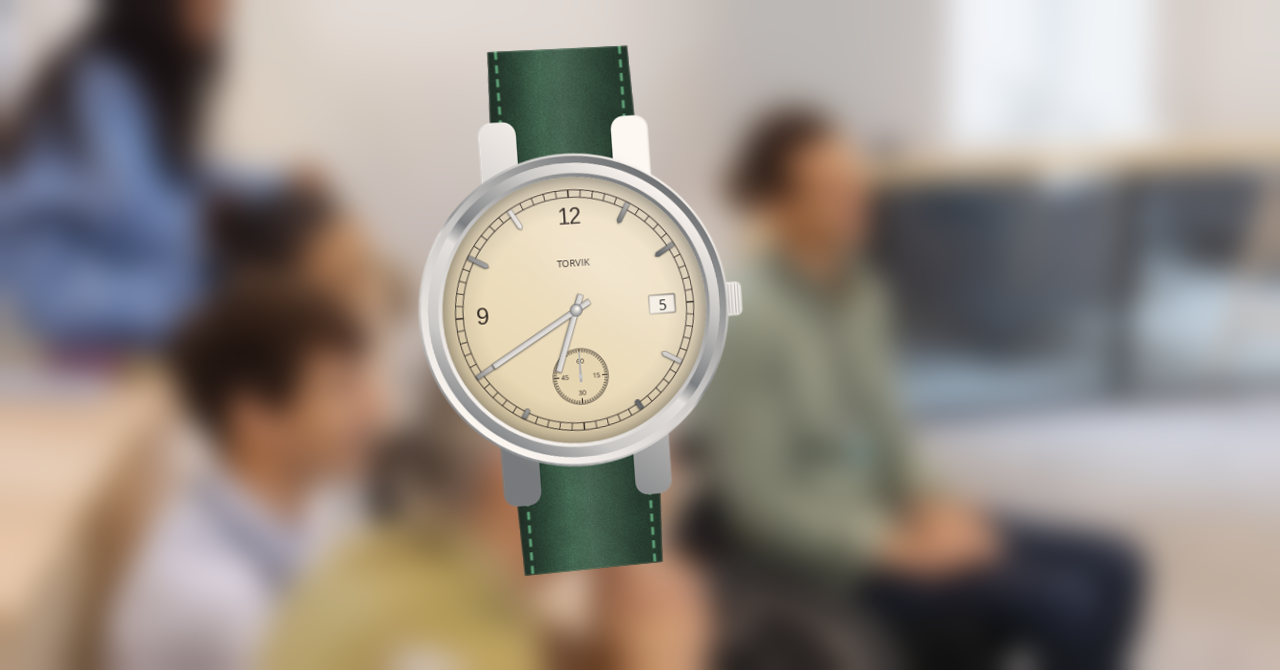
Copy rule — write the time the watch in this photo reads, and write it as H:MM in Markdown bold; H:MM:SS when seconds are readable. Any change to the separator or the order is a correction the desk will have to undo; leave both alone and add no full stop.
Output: **6:40**
